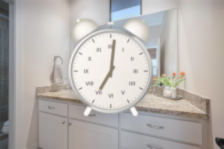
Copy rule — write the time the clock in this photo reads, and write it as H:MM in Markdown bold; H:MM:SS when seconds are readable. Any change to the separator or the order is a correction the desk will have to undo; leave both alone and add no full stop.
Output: **7:01**
